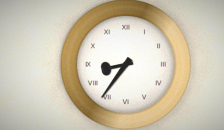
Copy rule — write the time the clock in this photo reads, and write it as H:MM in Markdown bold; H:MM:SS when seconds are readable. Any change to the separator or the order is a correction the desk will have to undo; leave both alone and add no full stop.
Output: **8:36**
